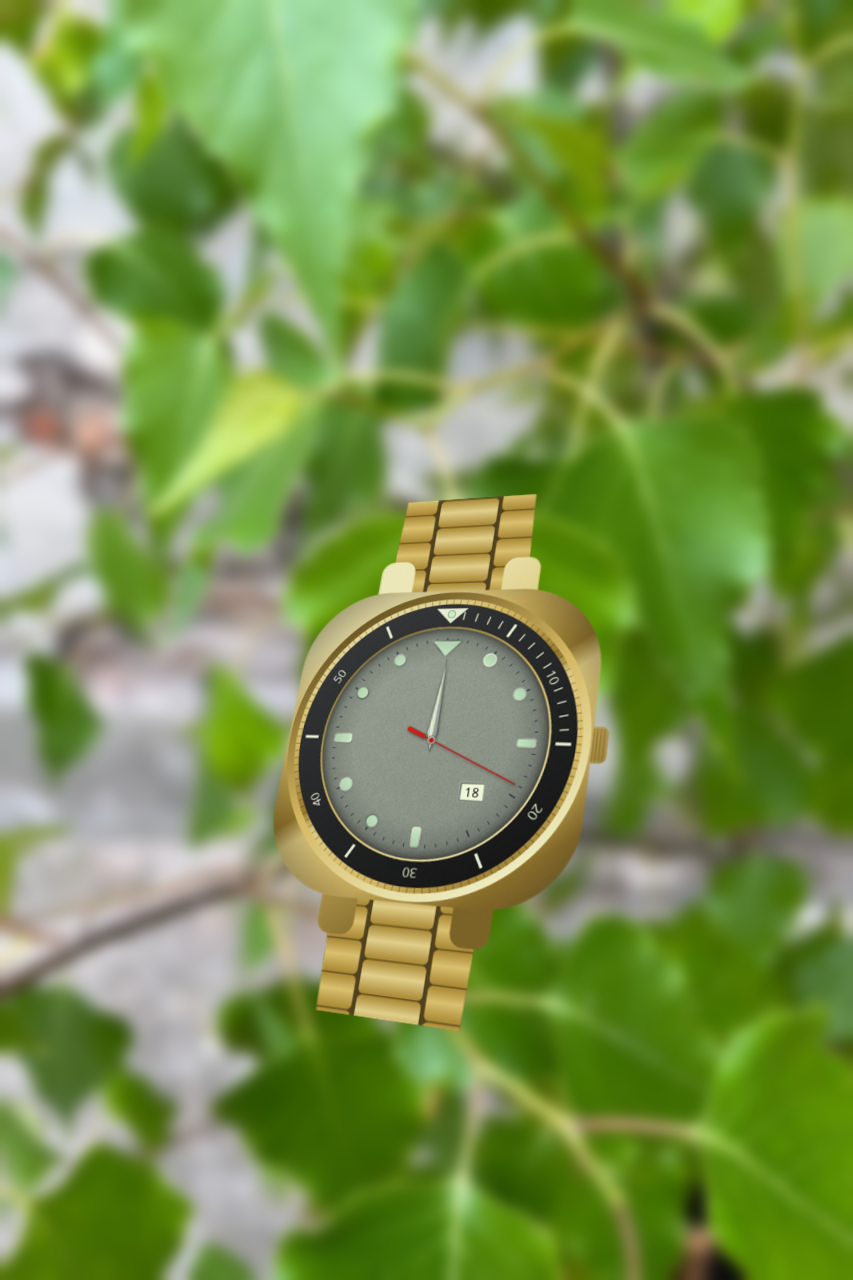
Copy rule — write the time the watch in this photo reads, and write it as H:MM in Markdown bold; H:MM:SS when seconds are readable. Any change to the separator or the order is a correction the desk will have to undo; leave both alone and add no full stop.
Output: **12:00:19**
